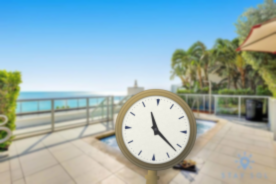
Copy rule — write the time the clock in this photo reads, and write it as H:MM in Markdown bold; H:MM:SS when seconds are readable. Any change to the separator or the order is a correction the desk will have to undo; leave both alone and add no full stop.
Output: **11:22**
